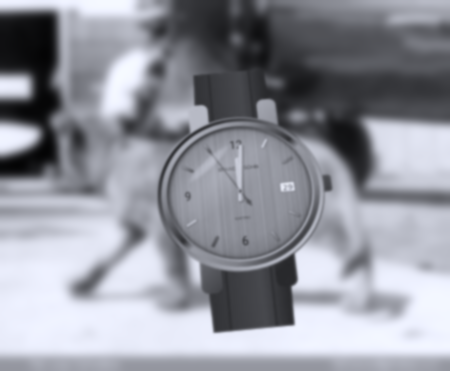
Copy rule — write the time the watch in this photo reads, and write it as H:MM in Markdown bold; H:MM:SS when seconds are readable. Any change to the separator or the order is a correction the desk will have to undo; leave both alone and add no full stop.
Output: **12:00:55**
